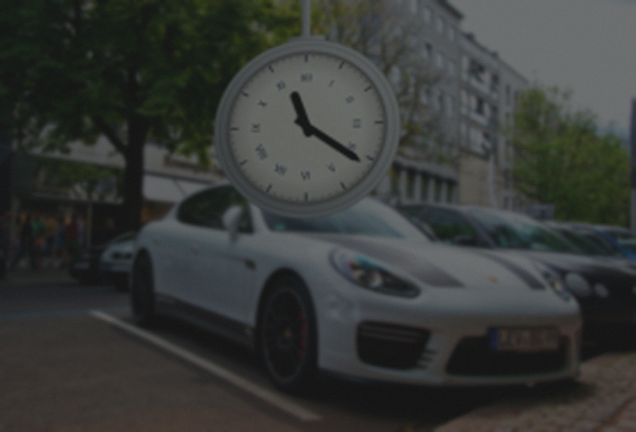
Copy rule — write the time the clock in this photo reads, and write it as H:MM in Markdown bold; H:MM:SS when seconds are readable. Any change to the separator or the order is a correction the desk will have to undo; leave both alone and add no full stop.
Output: **11:21**
